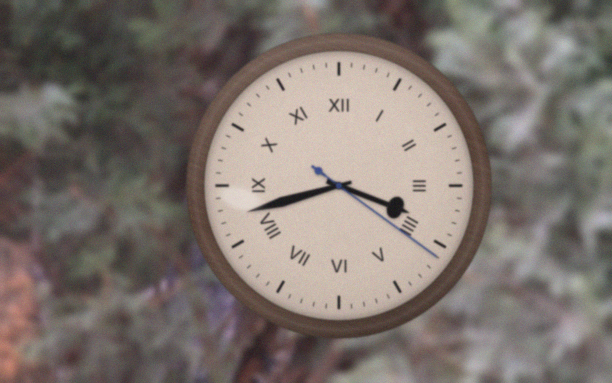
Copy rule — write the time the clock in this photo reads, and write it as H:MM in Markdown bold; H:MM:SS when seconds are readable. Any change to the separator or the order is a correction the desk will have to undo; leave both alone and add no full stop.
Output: **3:42:21**
